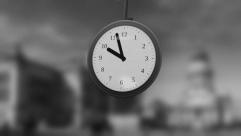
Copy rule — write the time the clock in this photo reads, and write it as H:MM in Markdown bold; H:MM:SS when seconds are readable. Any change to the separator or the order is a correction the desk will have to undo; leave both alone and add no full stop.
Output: **9:57**
